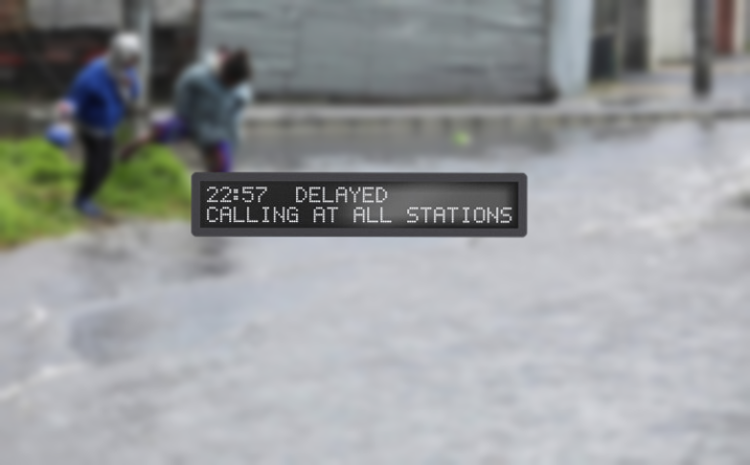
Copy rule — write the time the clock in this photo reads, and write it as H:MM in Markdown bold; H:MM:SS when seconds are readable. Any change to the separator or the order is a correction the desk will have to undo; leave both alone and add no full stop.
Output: **22:57**
